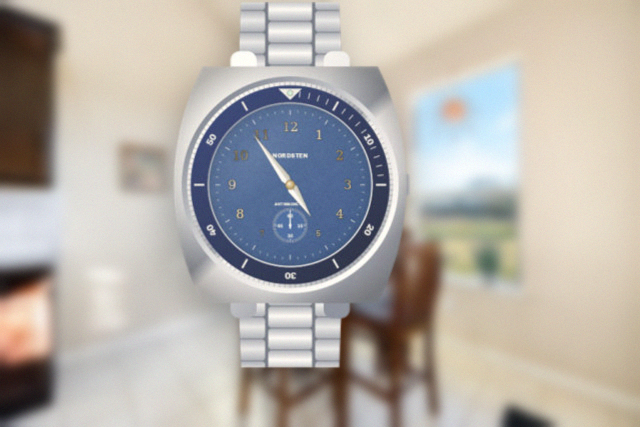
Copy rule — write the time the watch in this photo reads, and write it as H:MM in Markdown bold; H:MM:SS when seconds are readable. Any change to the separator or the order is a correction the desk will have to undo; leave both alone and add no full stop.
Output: **4:54**
